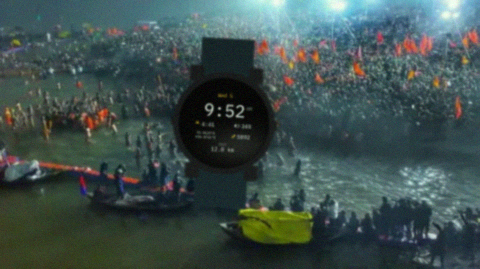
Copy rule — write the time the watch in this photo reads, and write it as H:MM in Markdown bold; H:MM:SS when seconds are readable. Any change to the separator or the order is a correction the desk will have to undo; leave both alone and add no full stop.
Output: **9:52**
